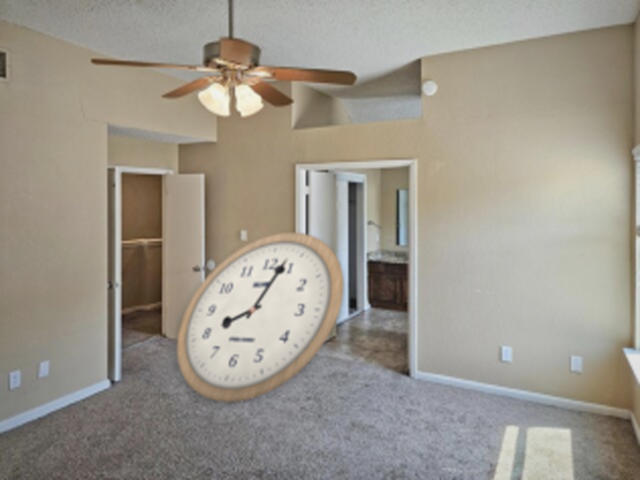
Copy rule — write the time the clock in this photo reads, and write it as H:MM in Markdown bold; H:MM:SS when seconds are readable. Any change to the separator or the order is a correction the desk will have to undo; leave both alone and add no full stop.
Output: **8:03**
